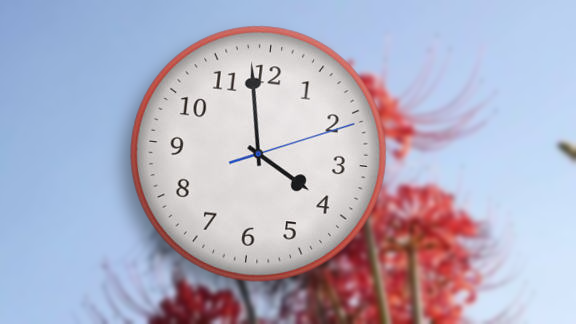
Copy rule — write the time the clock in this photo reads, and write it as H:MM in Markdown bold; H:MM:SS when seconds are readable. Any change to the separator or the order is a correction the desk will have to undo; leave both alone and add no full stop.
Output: **3:58:11**
